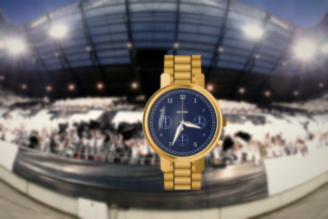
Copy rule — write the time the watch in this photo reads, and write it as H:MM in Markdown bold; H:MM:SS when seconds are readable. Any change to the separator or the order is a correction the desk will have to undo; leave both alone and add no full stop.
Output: **3:34**
